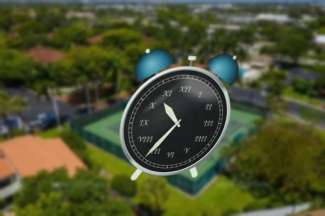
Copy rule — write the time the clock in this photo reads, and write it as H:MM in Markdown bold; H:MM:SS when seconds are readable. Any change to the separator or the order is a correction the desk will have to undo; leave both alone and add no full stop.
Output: **10:36**
